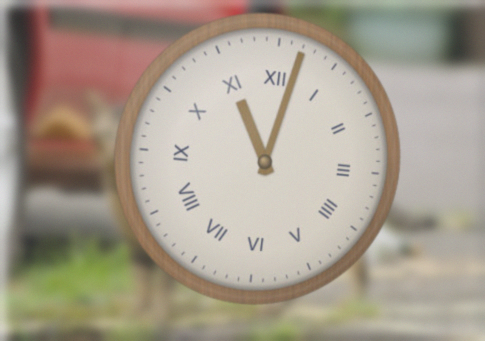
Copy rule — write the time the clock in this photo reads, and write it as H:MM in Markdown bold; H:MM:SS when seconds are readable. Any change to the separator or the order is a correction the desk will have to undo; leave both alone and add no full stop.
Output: **11:02**
